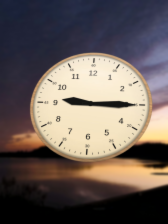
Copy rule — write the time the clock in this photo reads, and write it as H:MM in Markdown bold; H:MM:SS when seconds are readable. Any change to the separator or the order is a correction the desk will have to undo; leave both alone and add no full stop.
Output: **9:15**
